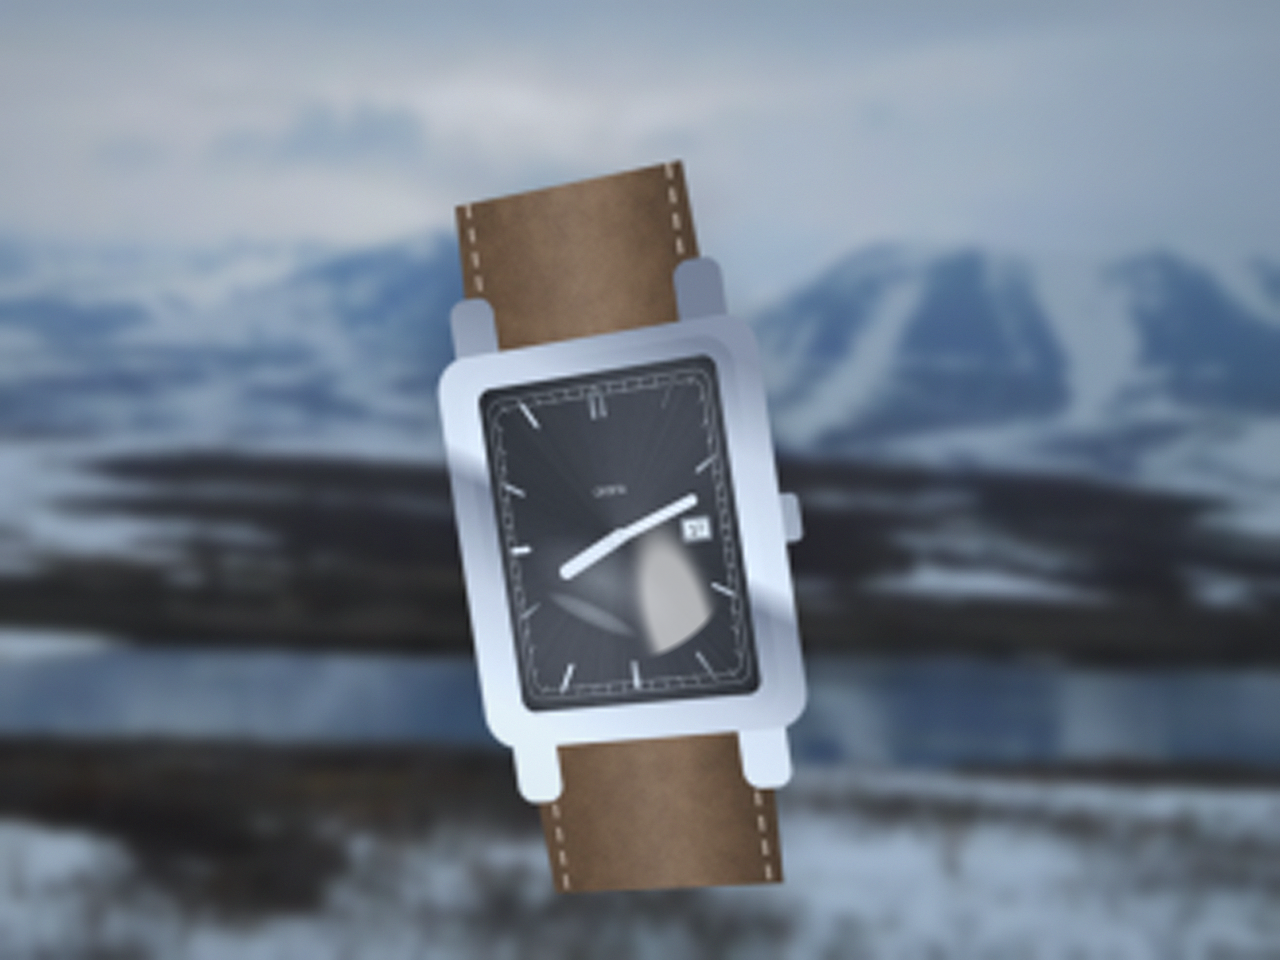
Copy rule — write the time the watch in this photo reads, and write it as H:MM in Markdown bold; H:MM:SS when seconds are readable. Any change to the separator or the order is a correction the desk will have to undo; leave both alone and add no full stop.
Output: **8:12**
